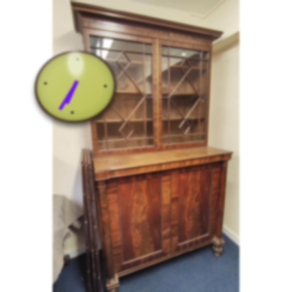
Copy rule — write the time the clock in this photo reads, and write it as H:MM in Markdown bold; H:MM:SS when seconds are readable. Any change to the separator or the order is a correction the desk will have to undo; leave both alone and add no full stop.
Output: **6:34**
